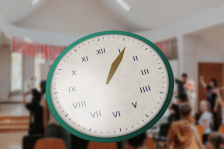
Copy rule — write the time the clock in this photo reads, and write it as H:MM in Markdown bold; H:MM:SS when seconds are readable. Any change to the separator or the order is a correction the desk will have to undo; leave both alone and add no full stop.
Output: **1:06**
